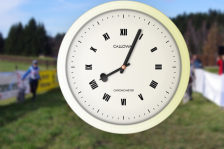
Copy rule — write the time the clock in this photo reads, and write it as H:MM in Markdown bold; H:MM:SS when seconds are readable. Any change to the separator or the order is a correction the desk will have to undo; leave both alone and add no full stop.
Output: **8:04**
